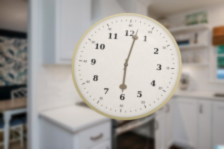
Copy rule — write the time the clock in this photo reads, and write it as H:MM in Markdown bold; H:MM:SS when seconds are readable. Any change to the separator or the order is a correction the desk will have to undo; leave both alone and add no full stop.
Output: **6:02**
